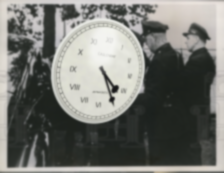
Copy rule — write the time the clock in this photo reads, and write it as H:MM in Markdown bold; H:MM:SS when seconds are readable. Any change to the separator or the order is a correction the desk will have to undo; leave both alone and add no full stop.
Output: **4:25**
